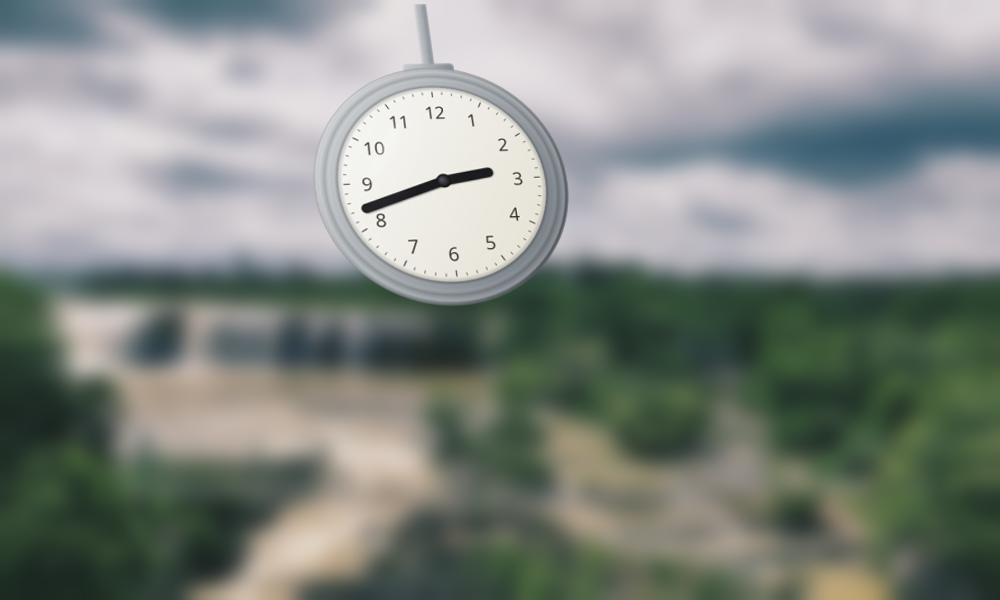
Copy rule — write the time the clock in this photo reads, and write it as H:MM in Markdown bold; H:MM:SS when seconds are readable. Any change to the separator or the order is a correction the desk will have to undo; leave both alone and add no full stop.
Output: **2:42**
